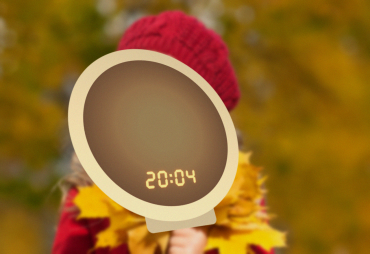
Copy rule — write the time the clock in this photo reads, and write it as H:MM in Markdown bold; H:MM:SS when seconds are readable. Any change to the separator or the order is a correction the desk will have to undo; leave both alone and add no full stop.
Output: **20:04**
